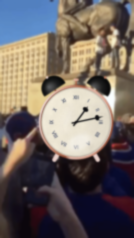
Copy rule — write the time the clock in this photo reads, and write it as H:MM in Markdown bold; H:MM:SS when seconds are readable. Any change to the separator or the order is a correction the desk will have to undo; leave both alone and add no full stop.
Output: **1:13**
